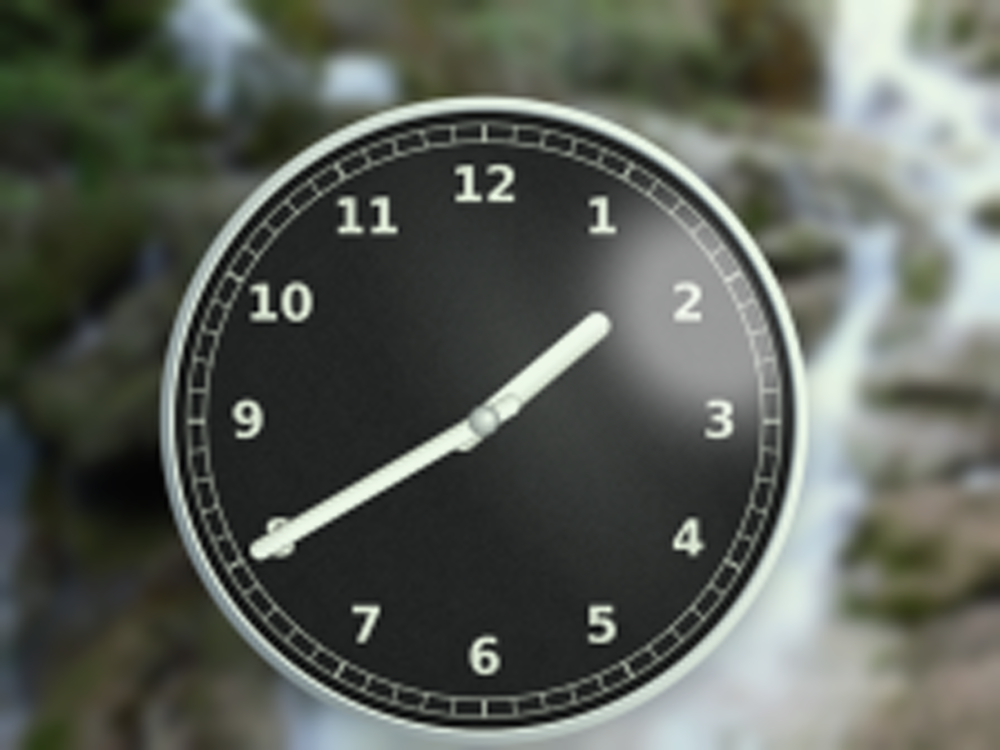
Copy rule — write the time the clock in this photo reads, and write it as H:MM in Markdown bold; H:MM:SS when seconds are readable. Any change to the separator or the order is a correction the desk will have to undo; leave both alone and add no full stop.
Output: **1:40**
